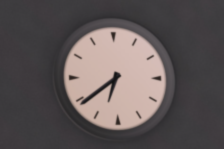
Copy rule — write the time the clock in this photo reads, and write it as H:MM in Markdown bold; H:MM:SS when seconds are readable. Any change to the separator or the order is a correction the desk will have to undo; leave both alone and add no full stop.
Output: **6:39**
